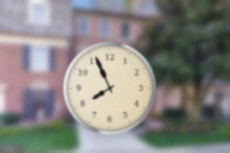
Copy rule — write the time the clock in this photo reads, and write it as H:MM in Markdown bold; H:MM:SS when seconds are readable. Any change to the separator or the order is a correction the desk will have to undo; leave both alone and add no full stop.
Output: **7:56**
